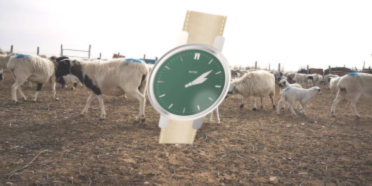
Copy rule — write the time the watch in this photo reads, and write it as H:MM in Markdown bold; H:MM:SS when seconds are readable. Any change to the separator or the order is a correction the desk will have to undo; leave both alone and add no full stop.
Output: **2:08**
